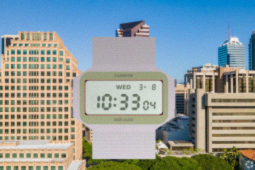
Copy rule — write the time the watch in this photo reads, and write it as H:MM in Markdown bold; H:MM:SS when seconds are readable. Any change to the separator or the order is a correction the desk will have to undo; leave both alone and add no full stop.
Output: **10:33:04**
